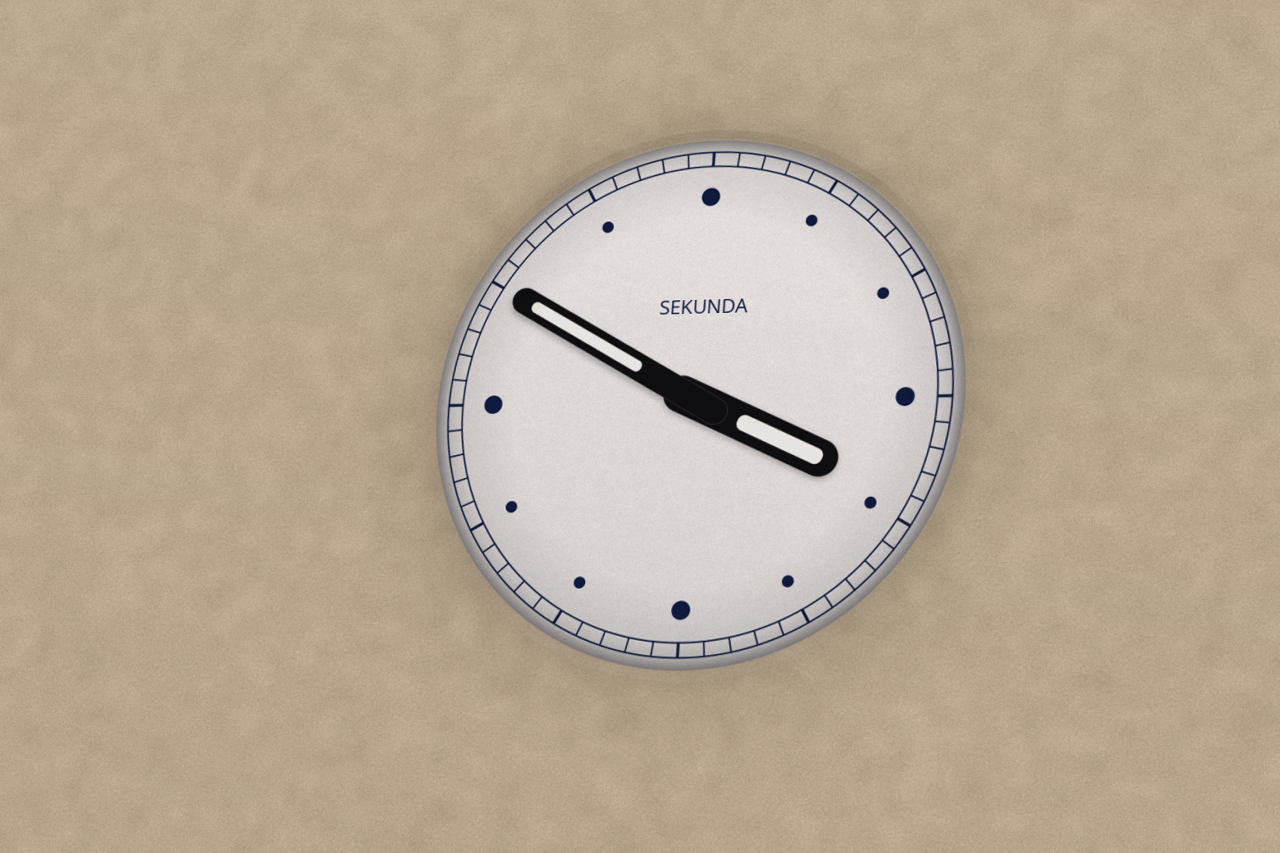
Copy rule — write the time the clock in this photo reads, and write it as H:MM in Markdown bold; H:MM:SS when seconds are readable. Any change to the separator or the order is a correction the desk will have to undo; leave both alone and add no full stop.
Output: **3:50**
